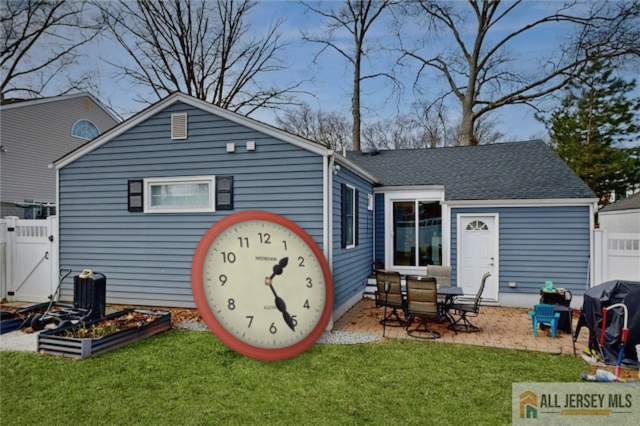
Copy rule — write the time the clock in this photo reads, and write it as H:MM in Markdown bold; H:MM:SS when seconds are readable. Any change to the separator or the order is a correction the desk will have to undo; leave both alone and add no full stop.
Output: **1:26**
